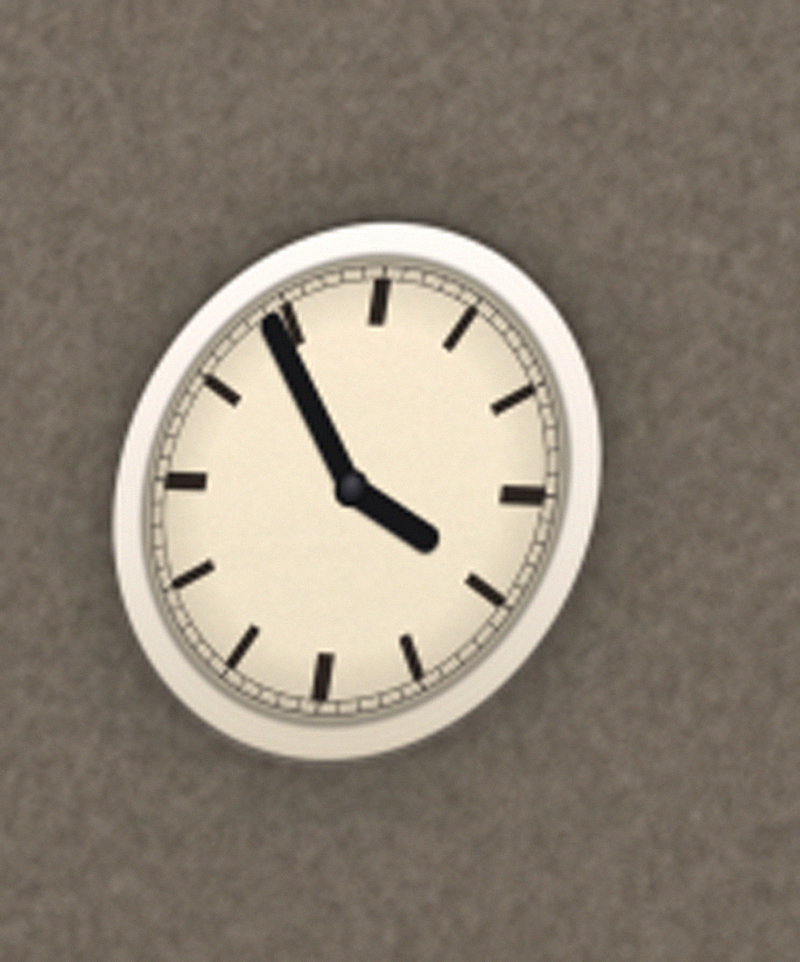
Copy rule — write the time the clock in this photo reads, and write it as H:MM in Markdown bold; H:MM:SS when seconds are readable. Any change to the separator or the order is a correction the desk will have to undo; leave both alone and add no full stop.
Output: **3:54**
